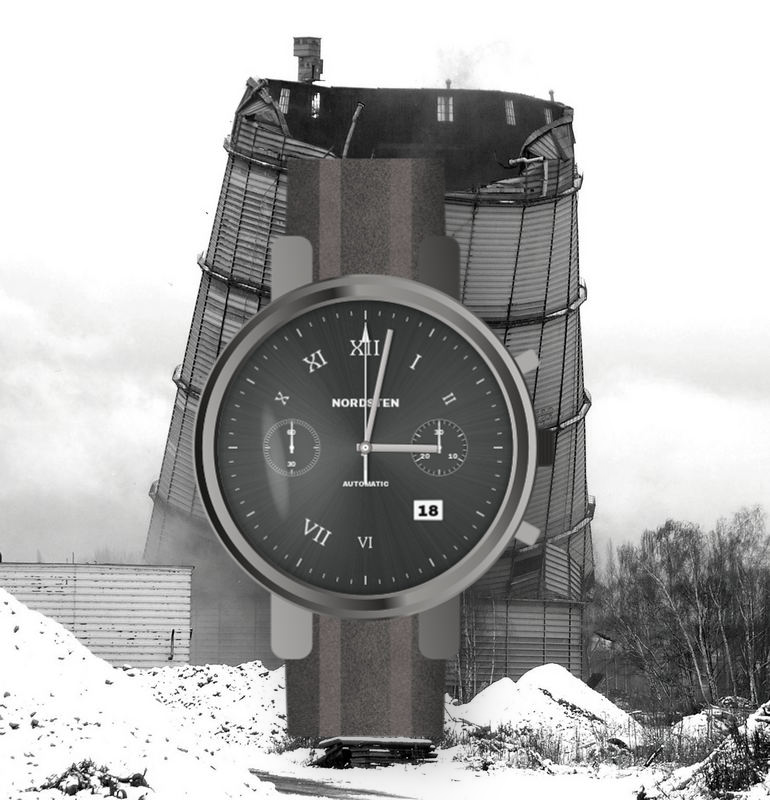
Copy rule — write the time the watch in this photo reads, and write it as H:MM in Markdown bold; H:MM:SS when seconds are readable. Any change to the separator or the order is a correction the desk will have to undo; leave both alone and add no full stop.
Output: **3:02**
